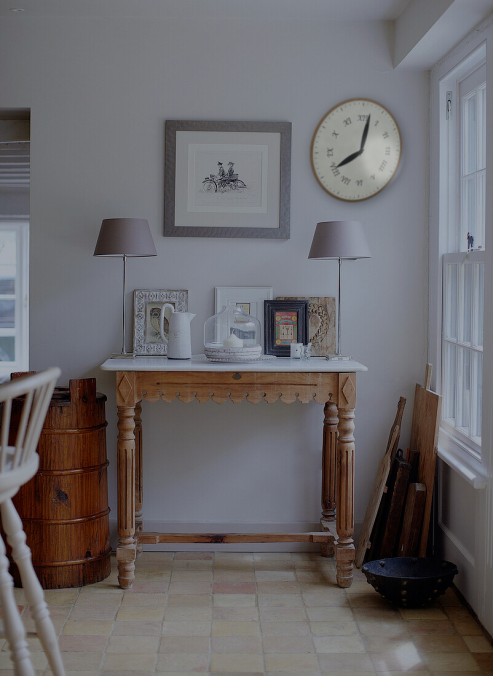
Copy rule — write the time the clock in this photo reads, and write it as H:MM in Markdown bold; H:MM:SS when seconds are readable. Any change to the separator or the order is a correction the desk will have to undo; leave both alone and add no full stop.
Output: **8:02**
